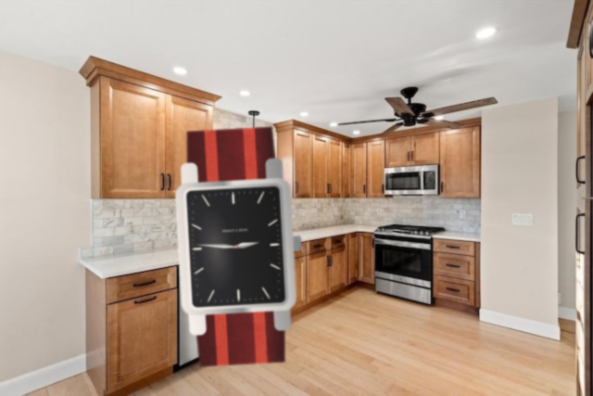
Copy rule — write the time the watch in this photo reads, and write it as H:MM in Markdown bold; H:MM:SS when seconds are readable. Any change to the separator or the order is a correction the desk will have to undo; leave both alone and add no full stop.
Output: **2:46**
